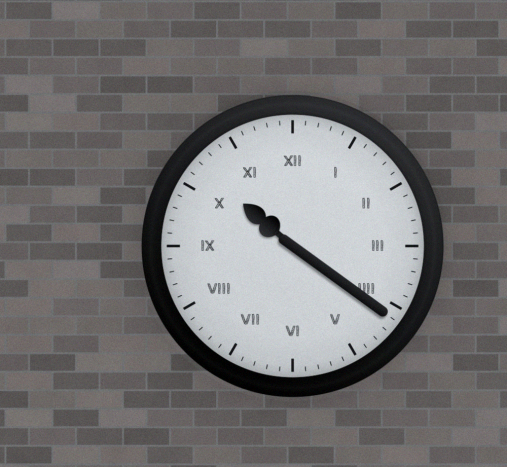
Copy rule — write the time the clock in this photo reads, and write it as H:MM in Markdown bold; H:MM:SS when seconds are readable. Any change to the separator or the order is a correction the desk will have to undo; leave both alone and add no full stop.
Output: **10:21**
